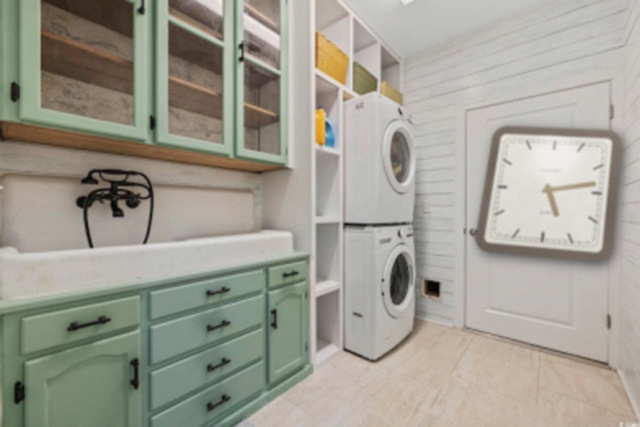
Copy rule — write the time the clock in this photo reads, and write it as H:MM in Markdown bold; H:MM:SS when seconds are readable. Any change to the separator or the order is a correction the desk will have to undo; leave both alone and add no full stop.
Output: **5:13**
